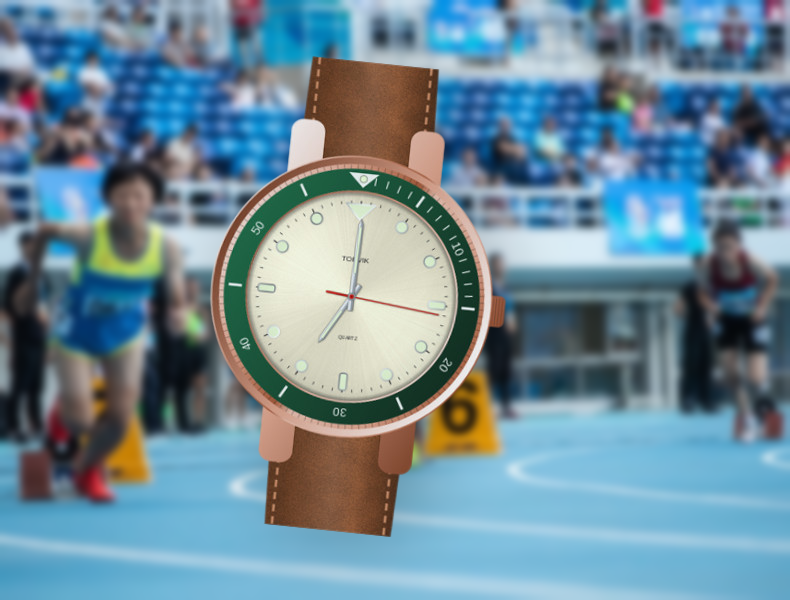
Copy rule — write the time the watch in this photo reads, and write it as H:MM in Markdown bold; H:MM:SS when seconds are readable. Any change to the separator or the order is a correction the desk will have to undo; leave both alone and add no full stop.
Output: **7:00:16**
